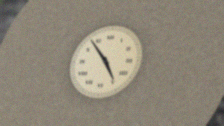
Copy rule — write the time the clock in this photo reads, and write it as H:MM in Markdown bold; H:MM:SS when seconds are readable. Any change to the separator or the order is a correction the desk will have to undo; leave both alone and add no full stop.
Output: **4:53**
